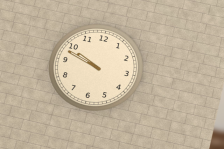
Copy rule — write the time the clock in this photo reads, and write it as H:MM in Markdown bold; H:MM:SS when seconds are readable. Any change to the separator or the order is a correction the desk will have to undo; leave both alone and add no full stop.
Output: **9:48**
